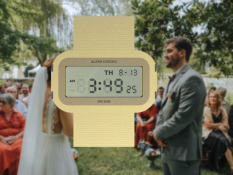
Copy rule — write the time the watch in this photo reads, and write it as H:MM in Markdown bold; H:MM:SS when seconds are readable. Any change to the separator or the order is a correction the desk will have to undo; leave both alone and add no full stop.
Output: **3:49:25**
